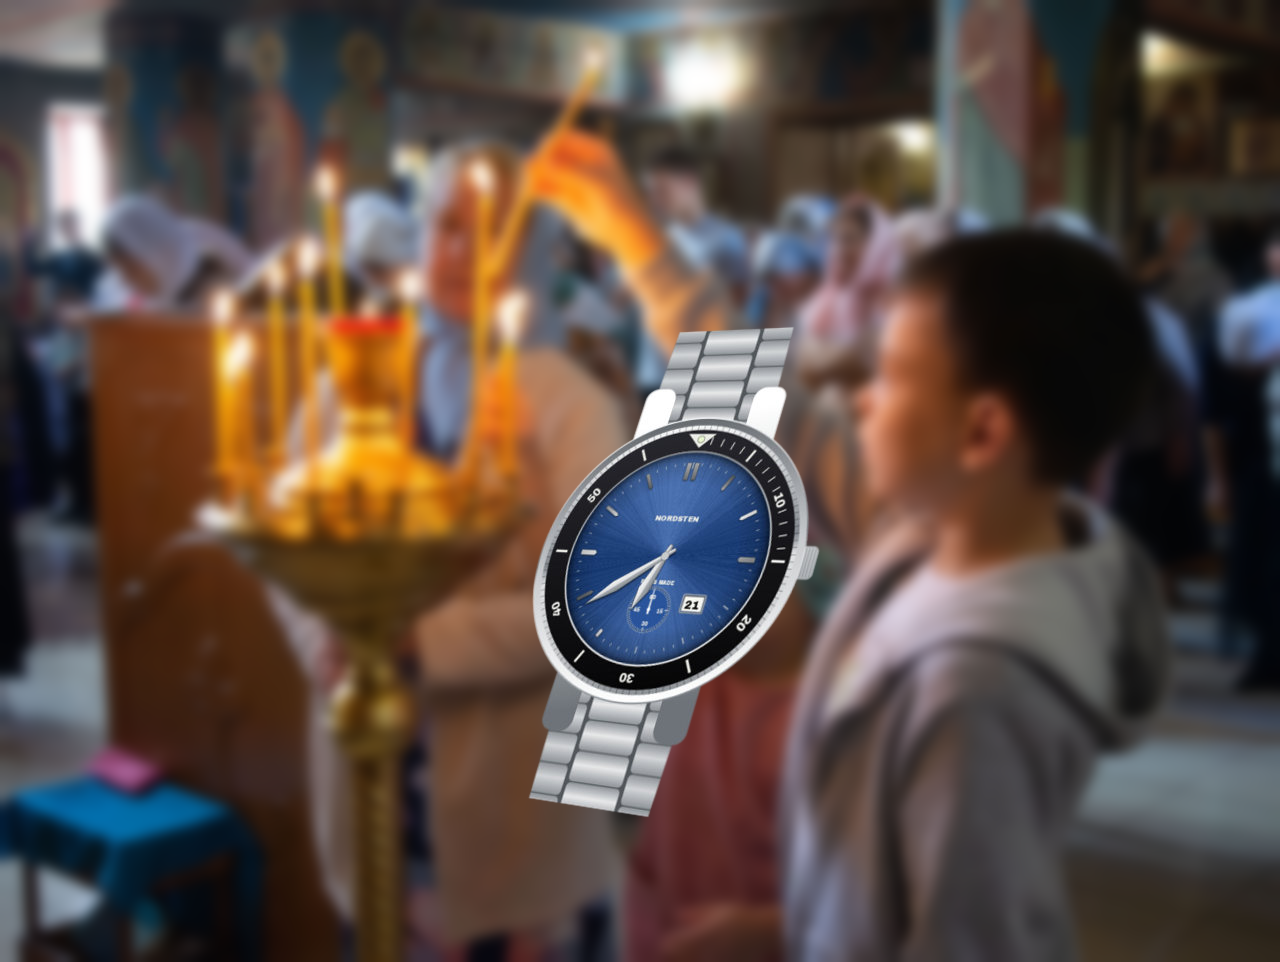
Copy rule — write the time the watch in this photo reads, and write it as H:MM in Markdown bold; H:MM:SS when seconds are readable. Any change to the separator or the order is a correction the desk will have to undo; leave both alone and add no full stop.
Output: **6:39**
